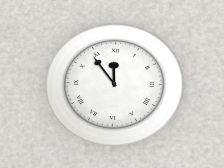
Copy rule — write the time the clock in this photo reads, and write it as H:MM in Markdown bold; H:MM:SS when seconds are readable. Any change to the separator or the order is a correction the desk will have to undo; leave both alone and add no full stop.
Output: **11:54**
